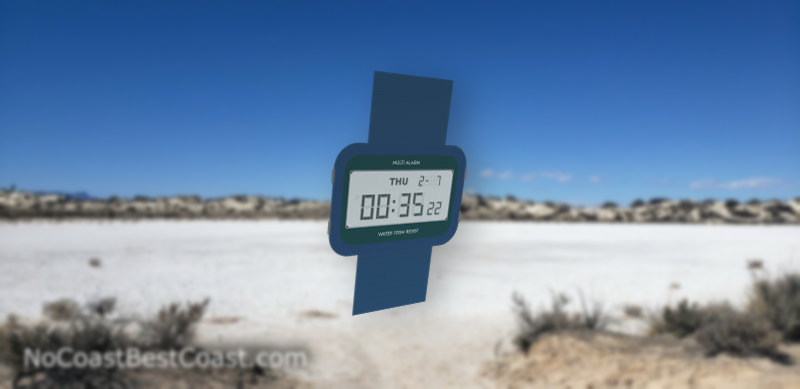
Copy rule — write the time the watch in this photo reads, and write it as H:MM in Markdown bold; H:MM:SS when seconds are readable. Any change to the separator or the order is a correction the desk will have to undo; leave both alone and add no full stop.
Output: **0:35:22**
